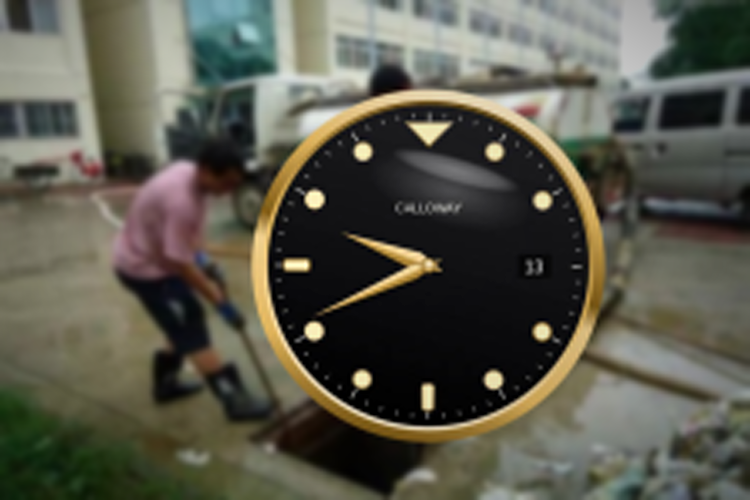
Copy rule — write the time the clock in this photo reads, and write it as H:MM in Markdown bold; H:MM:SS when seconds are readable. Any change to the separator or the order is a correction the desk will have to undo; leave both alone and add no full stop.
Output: **9:41**
